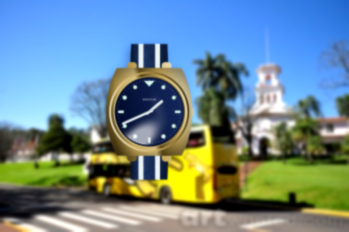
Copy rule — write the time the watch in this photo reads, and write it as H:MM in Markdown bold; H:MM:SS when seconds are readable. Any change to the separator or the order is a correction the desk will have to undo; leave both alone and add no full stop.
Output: **1:41**
